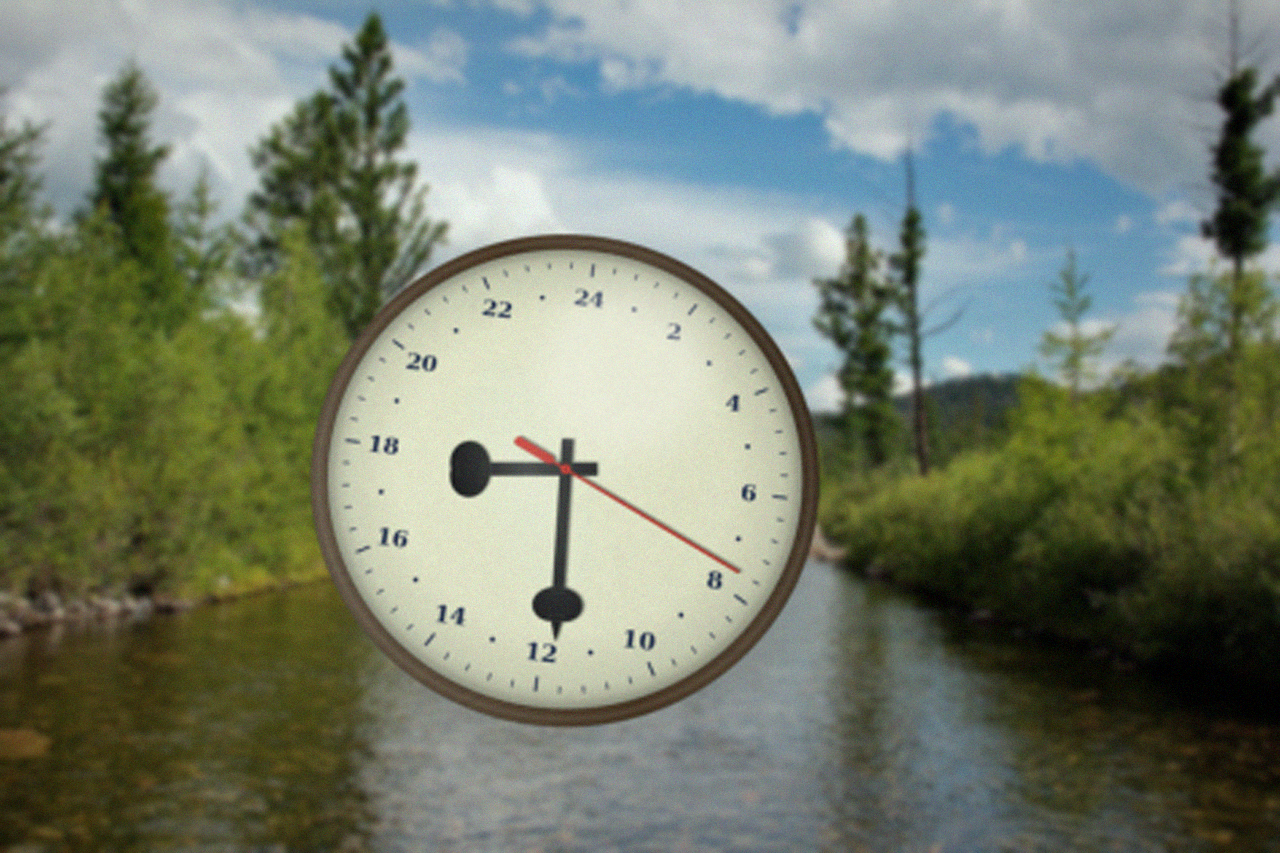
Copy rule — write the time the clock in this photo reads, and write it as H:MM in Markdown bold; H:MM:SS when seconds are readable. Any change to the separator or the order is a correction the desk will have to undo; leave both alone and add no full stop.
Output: **17:29:19**
